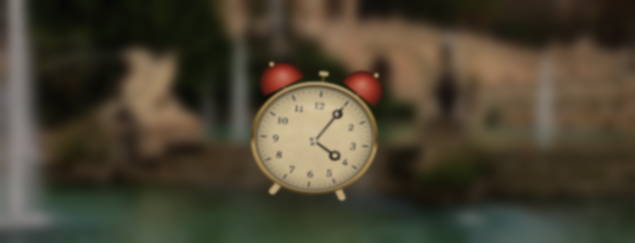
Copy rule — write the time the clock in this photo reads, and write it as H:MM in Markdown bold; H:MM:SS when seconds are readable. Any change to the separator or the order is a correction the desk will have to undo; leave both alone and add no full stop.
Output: **4:05**
